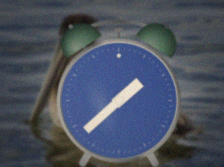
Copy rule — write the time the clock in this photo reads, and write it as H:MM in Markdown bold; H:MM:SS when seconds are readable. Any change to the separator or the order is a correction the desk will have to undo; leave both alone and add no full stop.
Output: **1:38**
